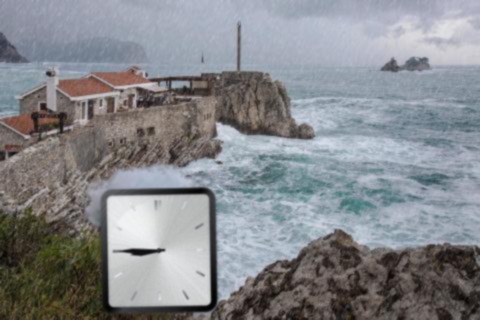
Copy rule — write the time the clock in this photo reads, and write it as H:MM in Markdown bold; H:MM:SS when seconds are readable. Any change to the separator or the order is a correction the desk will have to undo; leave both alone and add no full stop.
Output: **8:45**
